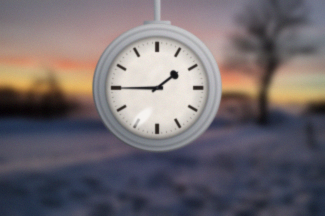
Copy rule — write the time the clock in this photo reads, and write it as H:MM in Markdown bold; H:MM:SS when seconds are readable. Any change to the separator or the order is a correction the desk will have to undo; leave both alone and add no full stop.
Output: **1:45**
